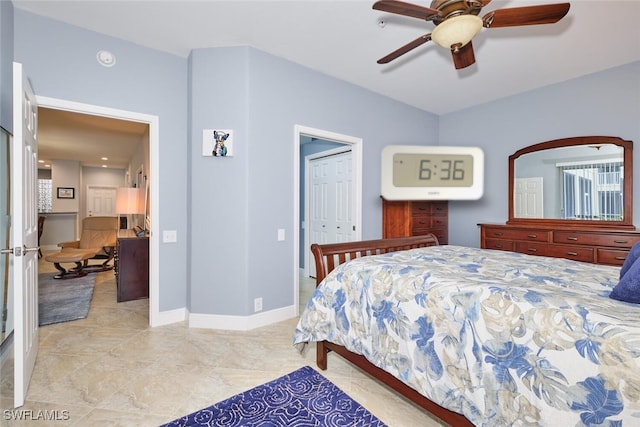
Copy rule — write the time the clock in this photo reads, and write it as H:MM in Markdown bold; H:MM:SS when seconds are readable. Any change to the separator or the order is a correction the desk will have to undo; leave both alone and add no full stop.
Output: **6:36**
